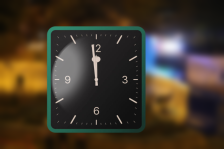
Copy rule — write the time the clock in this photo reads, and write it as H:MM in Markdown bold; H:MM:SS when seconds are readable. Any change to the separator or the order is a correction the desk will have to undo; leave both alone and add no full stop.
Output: **11:59**
